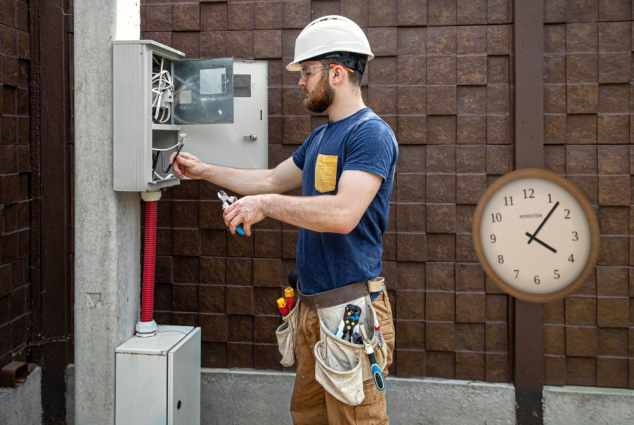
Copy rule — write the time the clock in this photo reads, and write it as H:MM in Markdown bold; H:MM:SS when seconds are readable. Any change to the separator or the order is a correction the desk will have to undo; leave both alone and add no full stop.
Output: **4:07**
